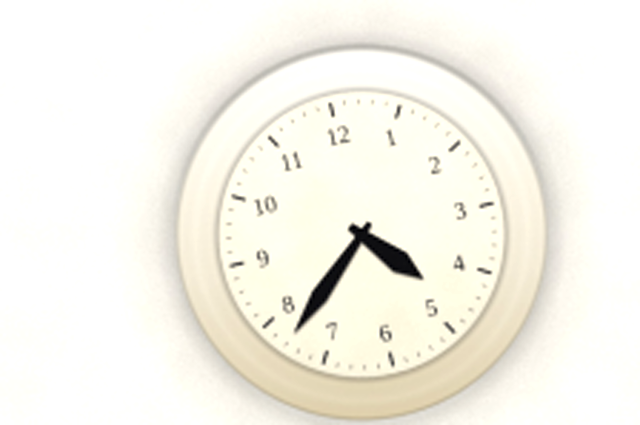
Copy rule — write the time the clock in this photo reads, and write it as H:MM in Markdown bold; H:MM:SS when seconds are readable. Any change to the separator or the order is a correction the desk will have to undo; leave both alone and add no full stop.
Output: **4:38**
